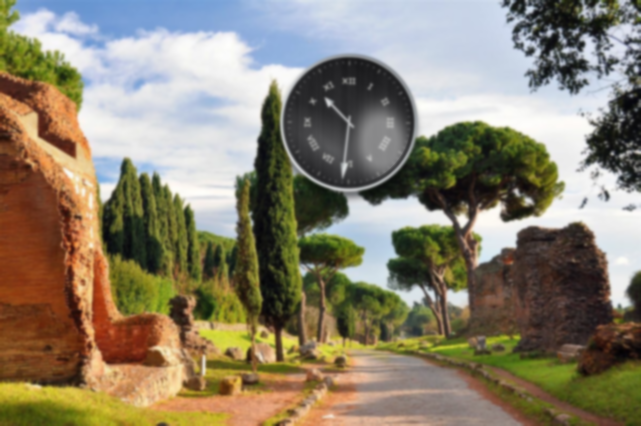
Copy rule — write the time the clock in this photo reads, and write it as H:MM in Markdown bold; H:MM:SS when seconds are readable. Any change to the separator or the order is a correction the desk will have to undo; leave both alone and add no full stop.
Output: **10:31**
